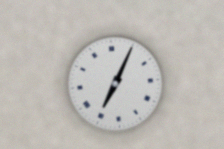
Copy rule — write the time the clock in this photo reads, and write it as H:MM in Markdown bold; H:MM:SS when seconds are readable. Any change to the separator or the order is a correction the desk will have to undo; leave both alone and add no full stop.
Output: **7:05**
